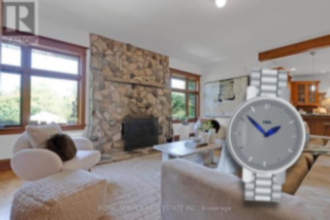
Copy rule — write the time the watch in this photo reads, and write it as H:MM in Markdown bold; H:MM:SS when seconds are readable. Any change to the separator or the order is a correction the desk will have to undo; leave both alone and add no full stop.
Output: **1:52**
